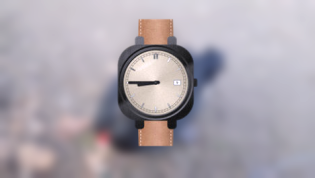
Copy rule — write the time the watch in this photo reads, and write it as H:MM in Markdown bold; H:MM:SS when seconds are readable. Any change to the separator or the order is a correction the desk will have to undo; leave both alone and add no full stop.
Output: **8:45**
